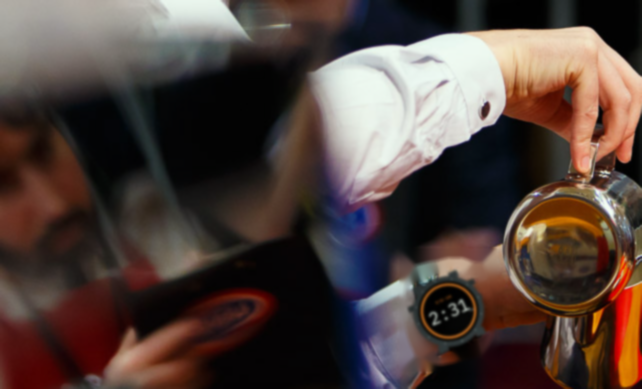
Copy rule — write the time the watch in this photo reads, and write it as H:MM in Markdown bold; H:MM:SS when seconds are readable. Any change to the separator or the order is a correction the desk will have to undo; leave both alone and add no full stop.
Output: **2:31**
